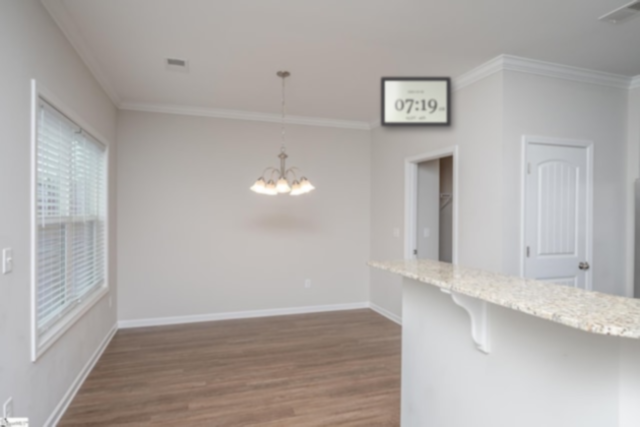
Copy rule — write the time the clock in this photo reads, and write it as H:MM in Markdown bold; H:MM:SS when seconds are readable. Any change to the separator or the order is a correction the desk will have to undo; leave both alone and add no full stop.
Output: **7:19**
